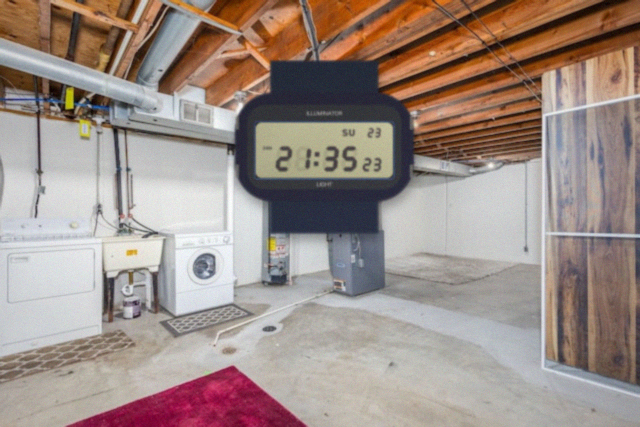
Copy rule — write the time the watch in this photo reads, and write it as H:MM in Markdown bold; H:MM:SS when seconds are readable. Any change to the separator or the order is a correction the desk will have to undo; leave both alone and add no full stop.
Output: **21:35:23**
